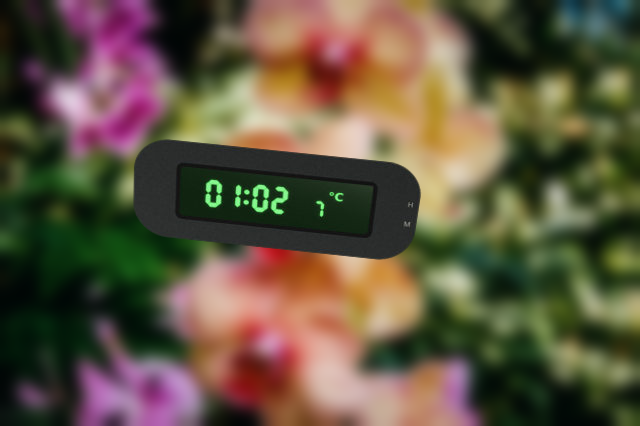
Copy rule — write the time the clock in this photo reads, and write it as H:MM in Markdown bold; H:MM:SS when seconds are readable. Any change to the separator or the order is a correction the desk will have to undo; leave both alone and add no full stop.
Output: **1:02**
